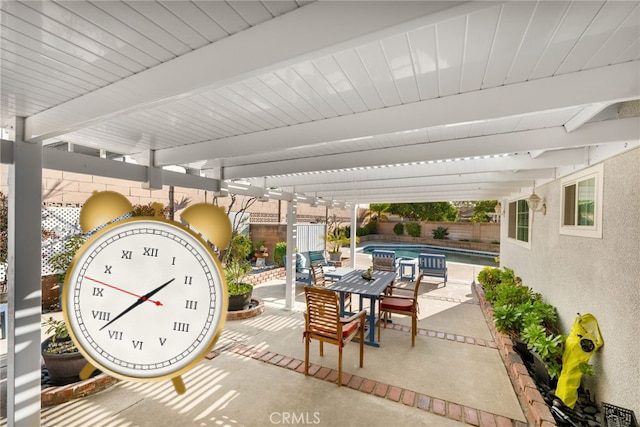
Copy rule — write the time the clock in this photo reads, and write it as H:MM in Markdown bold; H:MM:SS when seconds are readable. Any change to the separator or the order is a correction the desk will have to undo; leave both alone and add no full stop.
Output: **1:37:47**
